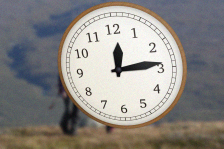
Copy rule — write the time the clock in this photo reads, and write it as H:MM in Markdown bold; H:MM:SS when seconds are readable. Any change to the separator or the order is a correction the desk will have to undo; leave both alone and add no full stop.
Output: **12:14**
